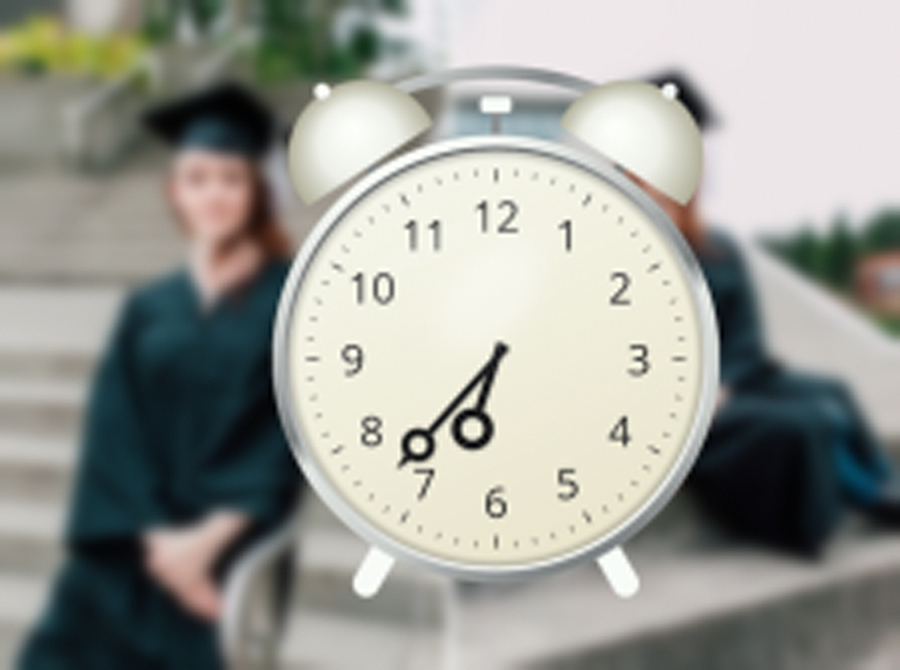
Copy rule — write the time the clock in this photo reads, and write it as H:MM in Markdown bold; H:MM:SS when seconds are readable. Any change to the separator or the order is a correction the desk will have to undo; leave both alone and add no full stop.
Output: **6:37**
